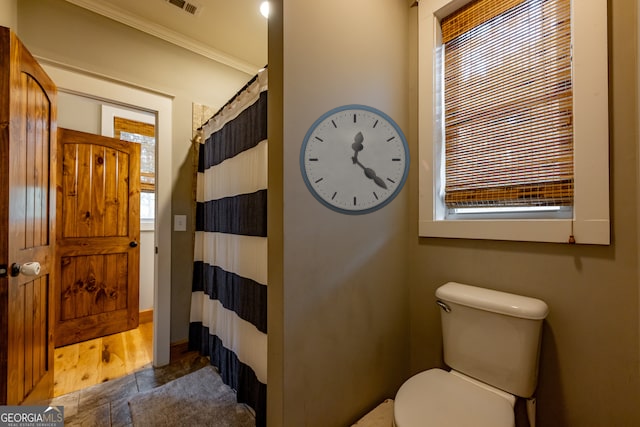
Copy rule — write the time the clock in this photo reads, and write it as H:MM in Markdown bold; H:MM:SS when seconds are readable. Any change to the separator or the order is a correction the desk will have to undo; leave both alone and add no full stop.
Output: **12:22**
